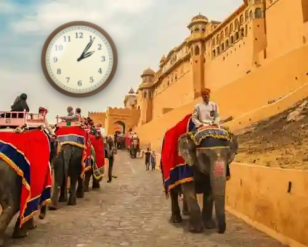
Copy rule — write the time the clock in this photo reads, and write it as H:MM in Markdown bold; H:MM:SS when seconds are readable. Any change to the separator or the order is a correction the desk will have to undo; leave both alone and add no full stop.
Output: **2:06**
